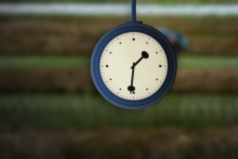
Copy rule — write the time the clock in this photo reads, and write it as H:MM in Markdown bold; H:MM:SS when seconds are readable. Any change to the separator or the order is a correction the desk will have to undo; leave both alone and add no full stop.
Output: **1:31**
